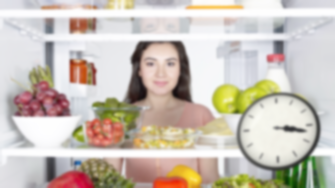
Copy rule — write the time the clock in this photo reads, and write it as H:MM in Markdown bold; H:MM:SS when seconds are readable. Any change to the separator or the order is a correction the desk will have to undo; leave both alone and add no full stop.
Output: **3:17**
